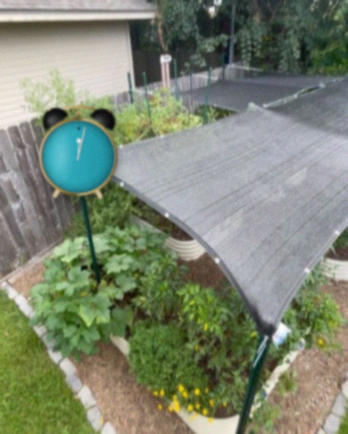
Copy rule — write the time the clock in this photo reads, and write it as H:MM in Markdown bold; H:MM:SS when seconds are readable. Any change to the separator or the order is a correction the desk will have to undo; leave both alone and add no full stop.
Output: **12:02**
